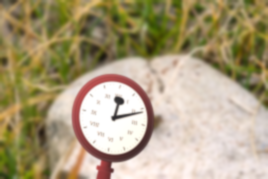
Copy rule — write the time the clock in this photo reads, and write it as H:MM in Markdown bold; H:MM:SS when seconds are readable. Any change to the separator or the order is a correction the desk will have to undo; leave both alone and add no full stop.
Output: **12:11**
